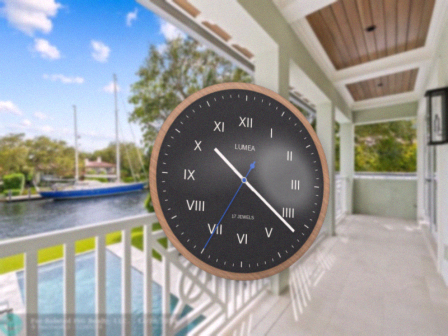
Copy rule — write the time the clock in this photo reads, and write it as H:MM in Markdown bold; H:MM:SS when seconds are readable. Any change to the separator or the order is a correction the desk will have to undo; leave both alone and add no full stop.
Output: **10:21:35**
